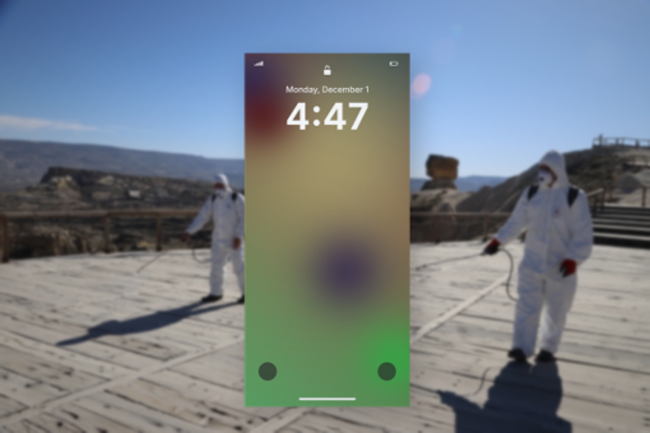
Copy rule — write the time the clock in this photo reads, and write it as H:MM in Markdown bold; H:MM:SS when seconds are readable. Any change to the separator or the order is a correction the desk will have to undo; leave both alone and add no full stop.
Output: **4:47**
